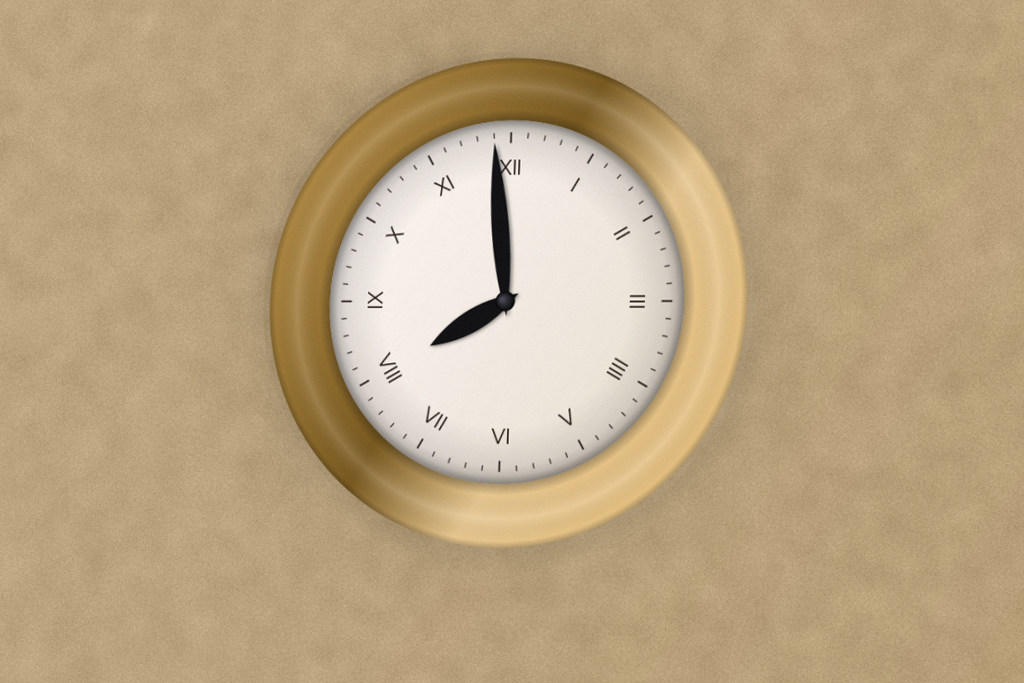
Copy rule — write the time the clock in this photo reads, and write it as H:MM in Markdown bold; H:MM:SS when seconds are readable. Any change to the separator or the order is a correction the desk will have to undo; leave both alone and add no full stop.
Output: **7:59**
